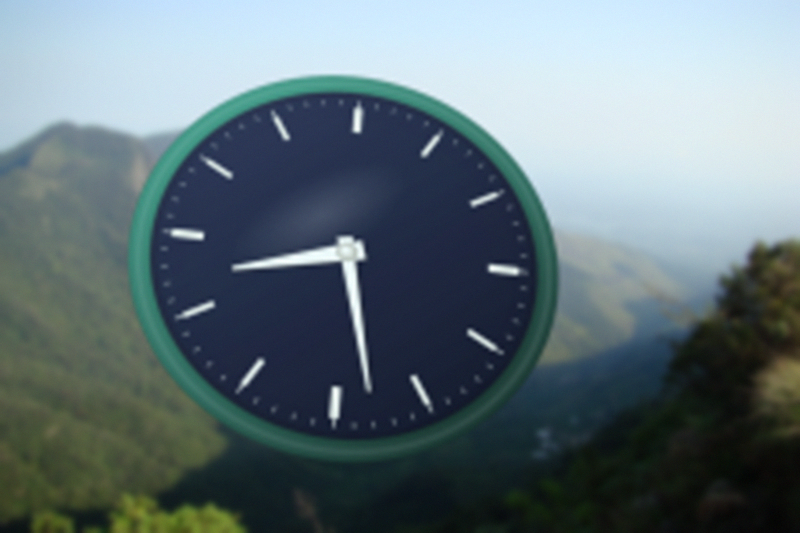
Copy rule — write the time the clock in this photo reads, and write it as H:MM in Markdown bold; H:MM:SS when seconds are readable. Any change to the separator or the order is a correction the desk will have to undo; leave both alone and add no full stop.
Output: **8:28**
